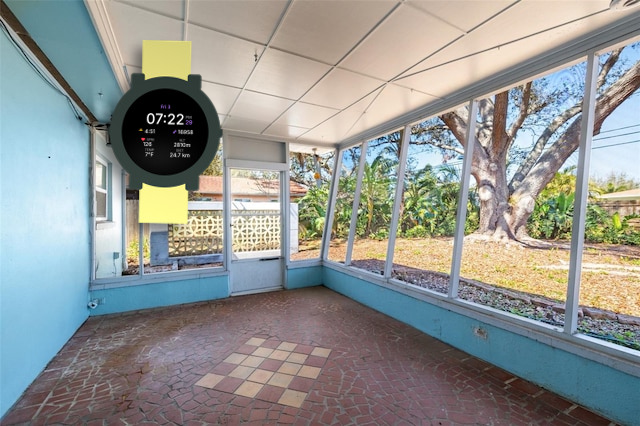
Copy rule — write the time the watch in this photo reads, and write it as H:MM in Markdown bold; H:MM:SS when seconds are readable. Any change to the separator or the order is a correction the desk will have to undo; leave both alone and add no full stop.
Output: **7:22**
